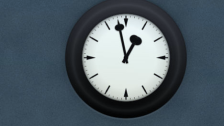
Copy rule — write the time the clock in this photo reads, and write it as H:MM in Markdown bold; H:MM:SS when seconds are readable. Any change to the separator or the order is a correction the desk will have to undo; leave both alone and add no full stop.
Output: **12:58**
